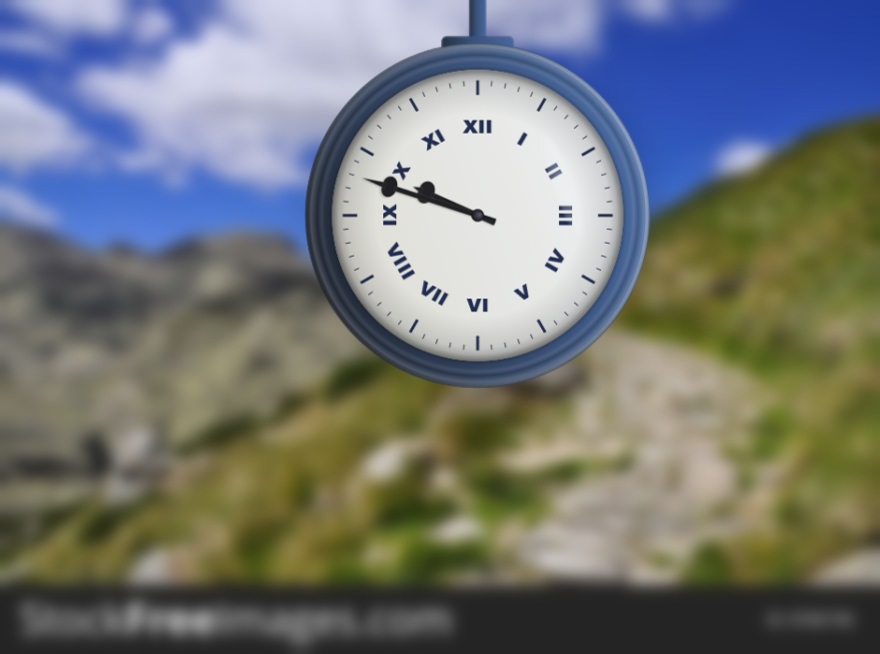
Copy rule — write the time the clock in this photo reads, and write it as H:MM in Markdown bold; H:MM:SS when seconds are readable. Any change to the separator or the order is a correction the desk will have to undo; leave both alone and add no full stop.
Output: **9:48**
